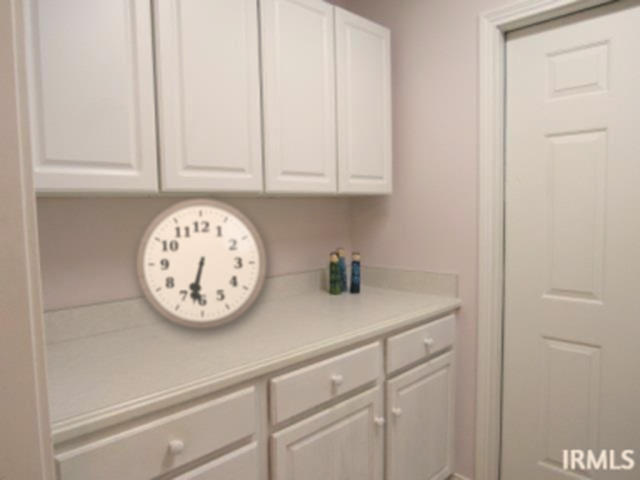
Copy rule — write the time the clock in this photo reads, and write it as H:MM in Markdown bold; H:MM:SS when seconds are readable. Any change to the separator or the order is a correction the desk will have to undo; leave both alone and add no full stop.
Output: **6:32**
